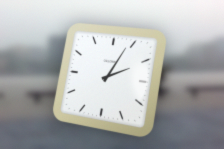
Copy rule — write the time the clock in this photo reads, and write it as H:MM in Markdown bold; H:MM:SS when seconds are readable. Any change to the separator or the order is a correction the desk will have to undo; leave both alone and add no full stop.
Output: **2:04**
